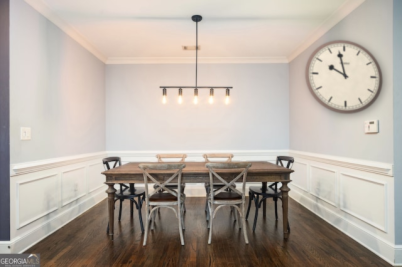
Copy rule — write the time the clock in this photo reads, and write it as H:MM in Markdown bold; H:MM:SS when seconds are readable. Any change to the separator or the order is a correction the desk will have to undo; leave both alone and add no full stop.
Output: **9:58**
